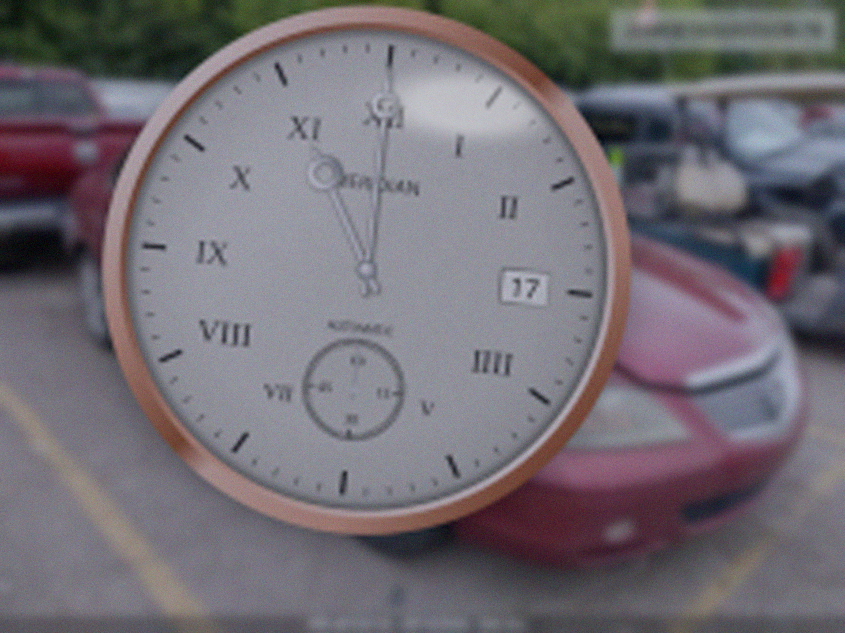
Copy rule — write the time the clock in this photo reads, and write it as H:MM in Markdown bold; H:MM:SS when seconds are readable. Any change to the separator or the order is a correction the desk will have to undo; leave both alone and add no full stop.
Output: **11:00**
